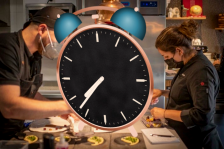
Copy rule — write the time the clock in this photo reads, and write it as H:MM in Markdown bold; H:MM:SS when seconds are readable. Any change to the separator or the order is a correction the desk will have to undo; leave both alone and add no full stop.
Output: **7:37**
